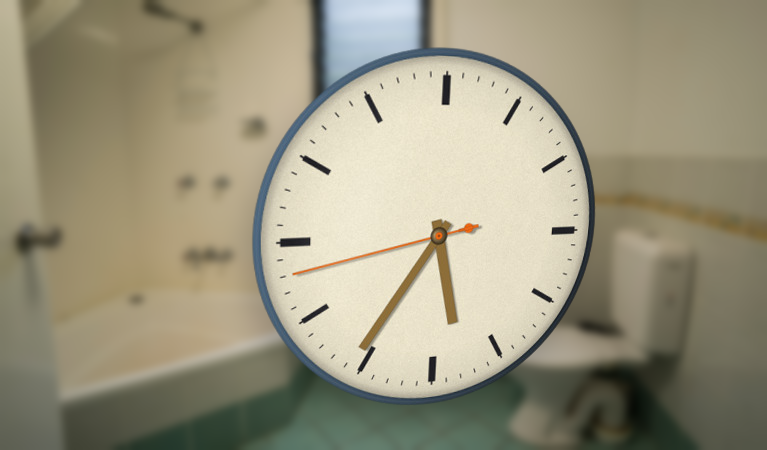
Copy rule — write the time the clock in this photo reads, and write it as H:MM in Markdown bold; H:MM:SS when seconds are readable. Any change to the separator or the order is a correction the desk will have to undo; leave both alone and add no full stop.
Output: **5:35:43**
